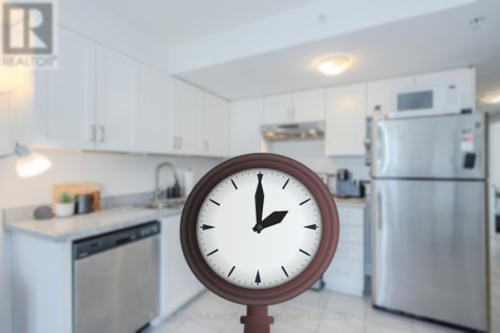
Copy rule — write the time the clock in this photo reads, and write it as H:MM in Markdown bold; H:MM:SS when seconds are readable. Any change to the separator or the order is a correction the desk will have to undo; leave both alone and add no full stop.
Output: **2:00**
